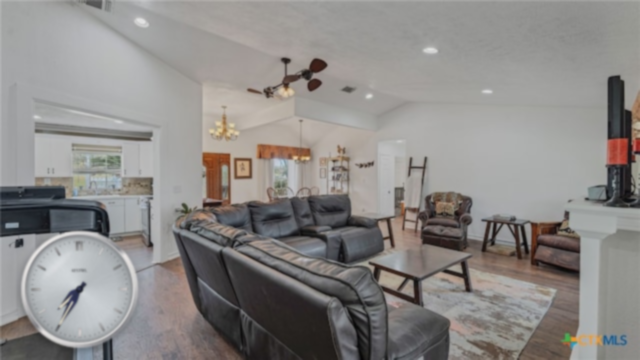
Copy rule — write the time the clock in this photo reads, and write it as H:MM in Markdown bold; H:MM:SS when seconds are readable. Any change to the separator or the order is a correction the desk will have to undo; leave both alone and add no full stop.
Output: **7:35**
